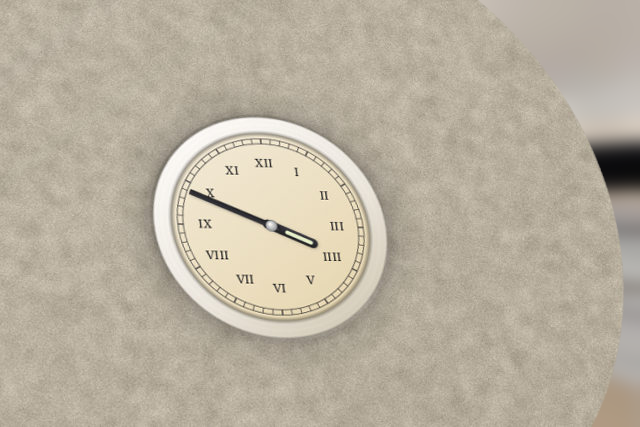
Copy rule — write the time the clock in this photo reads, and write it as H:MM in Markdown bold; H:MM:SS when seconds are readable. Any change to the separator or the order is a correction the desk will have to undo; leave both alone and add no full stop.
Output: **3:49**
